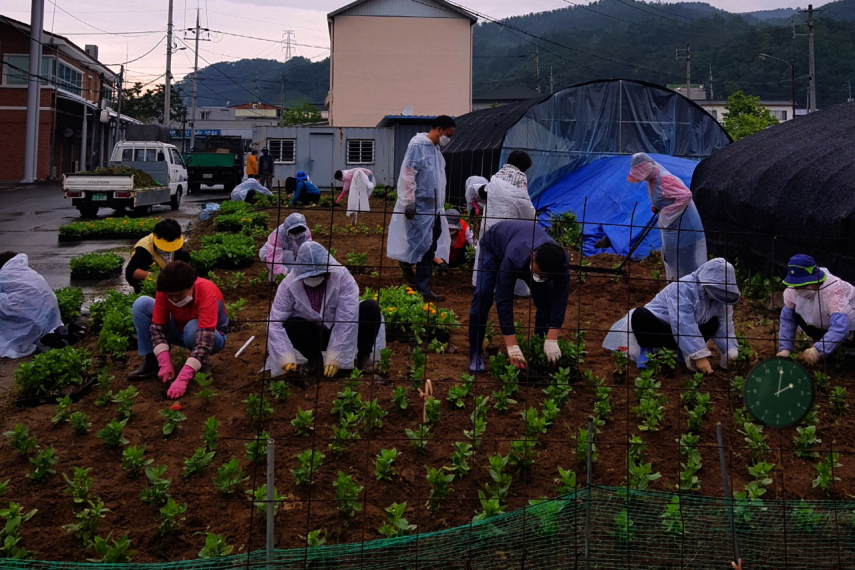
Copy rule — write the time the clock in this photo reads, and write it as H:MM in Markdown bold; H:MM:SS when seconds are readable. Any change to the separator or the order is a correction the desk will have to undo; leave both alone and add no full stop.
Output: **2:01**
